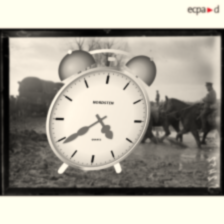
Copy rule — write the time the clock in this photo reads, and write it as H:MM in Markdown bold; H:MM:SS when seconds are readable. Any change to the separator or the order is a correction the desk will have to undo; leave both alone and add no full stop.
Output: **4:39**
